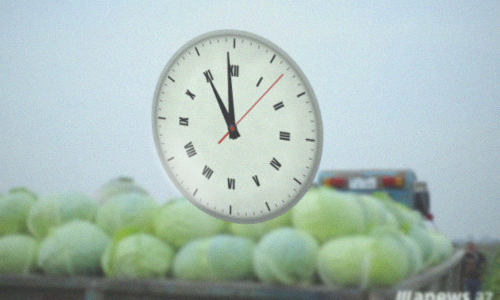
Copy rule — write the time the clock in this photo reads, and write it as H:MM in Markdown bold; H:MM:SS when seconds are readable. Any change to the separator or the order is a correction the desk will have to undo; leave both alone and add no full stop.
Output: **10:59:07**
